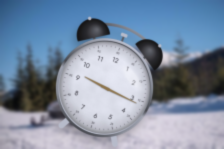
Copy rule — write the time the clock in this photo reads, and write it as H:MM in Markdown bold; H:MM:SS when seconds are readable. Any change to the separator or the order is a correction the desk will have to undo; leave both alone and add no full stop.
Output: **9:16**
